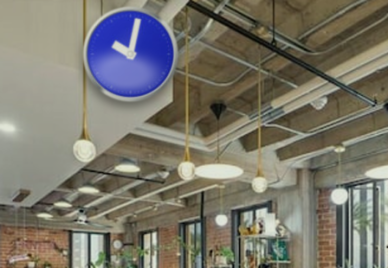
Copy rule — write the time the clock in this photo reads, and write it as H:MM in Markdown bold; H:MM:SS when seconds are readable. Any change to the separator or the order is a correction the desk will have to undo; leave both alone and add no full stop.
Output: **10:02**
